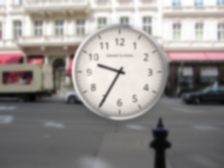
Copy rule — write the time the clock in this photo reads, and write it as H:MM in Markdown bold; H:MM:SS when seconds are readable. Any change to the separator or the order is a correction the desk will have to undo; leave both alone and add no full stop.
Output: **9:35**
